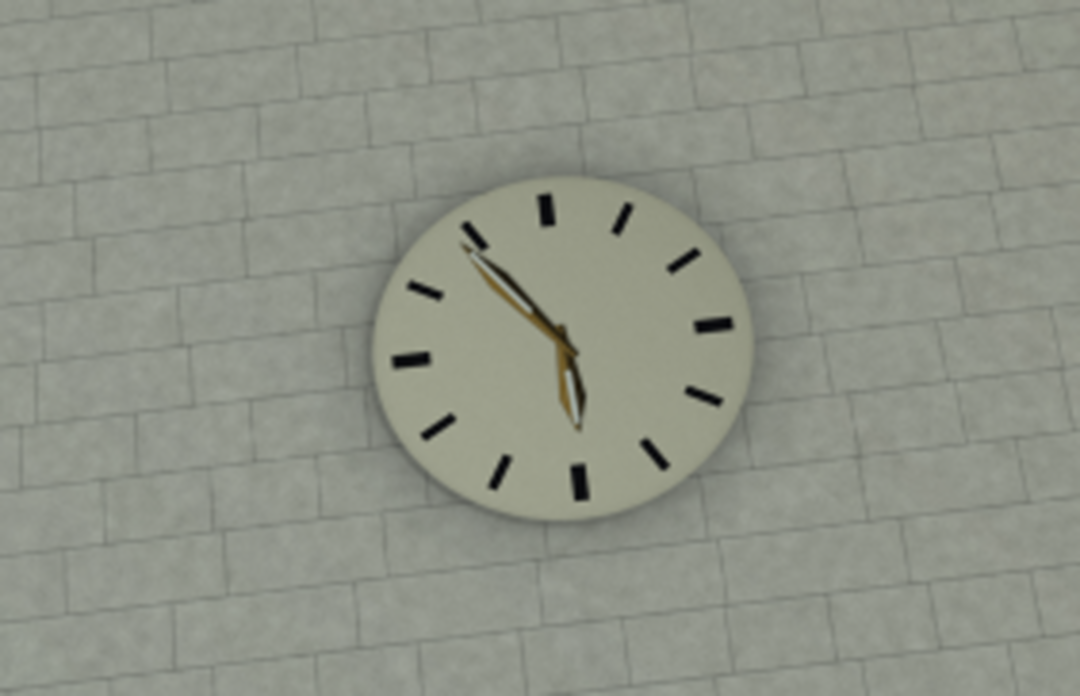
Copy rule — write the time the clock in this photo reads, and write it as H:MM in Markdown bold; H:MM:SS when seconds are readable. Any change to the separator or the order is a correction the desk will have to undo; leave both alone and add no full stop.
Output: **5:54**
